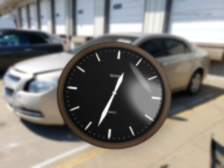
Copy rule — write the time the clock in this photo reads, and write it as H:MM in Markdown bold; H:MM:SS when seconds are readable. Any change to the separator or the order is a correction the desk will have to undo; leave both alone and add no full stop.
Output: **12:33**
